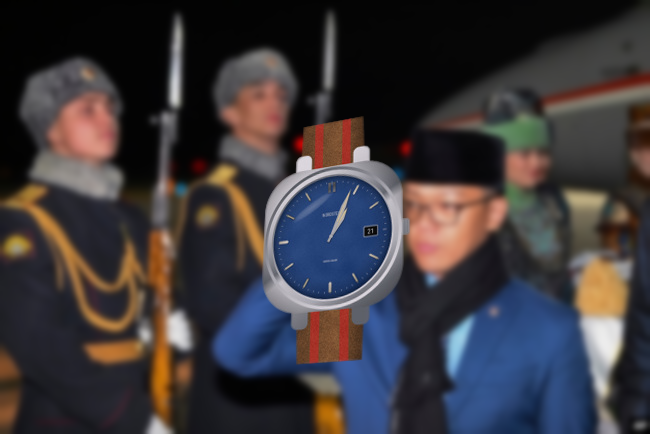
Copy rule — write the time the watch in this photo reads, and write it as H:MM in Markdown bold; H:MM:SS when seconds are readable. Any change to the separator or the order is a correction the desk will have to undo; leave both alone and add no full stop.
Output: **1:04**
